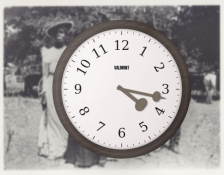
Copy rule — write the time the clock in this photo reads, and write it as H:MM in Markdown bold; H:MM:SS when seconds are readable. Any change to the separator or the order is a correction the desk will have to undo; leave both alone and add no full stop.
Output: **4:17**
